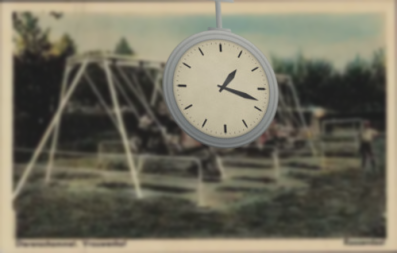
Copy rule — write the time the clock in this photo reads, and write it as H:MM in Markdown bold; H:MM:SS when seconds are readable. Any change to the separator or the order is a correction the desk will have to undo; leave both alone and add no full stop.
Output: **1:18**
